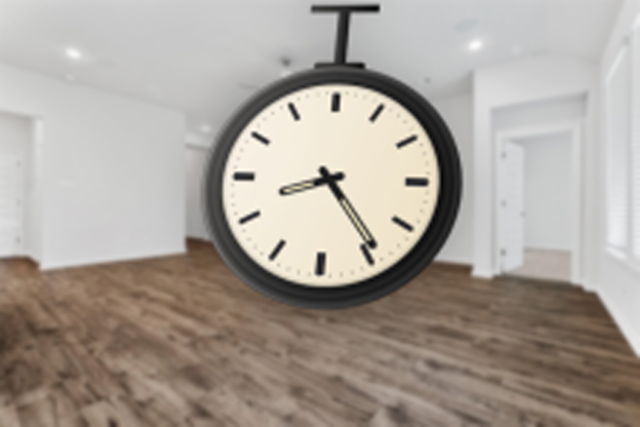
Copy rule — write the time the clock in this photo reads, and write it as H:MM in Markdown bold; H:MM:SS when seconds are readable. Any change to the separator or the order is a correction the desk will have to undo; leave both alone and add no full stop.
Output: **8:24**
